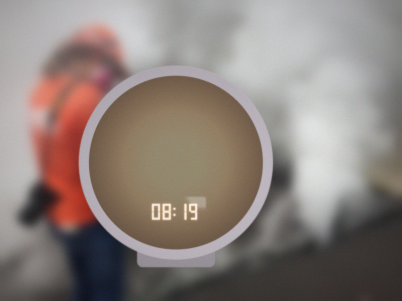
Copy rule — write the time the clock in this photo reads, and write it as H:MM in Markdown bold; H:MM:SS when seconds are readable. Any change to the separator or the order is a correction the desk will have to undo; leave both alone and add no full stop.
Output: **8:19**
